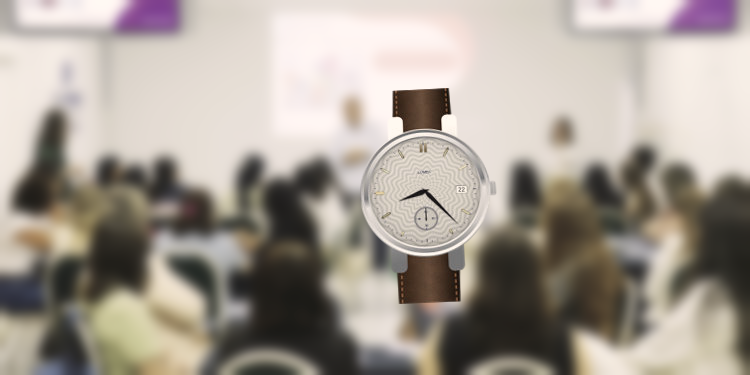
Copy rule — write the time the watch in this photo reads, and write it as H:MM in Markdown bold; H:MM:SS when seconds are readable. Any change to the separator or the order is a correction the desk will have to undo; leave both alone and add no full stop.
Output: **8:23**
